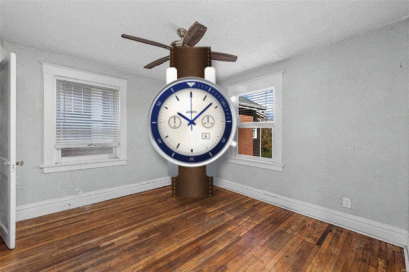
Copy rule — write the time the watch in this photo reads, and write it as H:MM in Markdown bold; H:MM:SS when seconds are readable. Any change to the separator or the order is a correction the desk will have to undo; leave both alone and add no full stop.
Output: **10:08**
